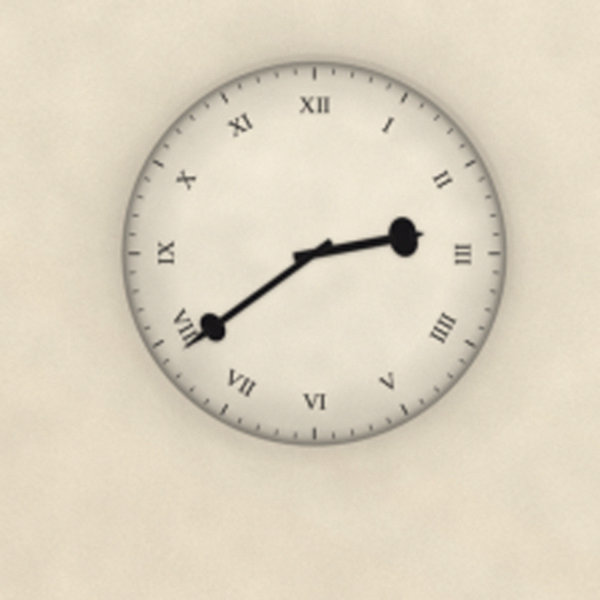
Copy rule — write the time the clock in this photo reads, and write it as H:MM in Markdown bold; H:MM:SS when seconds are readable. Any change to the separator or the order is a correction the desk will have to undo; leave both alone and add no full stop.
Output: **2:39**
